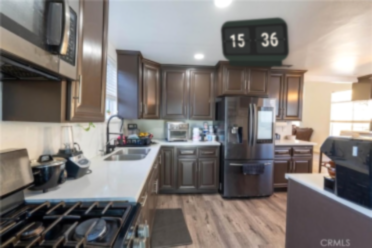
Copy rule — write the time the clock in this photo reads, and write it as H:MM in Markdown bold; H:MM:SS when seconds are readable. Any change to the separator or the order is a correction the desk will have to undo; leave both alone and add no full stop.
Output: **15:36**
